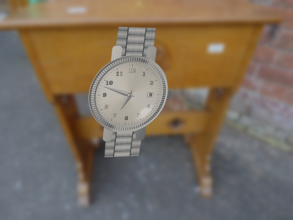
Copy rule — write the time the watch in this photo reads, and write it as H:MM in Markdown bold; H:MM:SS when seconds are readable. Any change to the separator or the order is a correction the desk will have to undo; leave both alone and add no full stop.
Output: **6:48**
